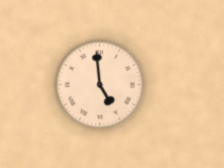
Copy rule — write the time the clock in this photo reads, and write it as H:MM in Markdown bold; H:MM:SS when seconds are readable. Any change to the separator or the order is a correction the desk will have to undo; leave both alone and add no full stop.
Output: **4:59**
